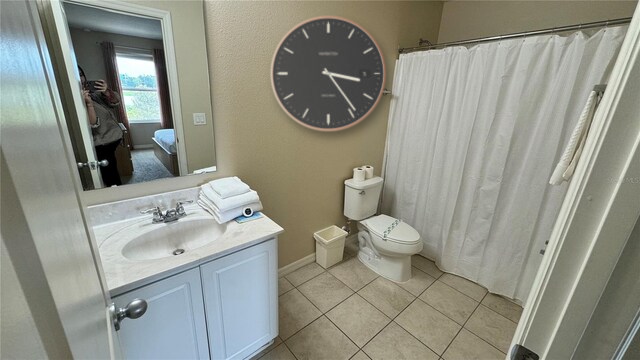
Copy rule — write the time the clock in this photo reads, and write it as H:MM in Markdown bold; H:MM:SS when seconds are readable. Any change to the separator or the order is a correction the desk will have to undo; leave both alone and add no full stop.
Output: **3:24**
